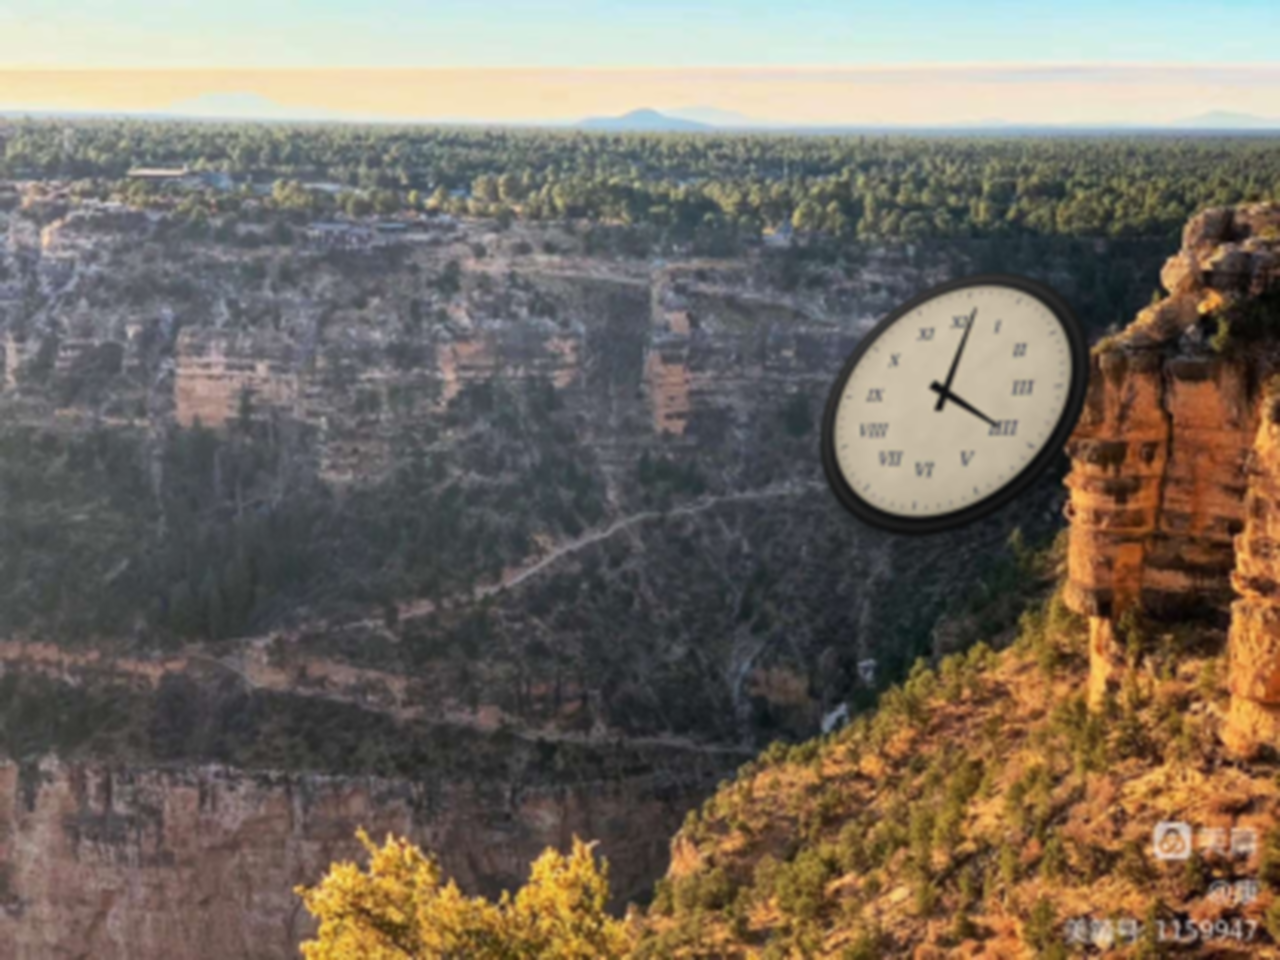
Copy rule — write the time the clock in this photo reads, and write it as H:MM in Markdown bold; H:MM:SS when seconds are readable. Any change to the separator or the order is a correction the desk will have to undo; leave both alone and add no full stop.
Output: **4:01**
